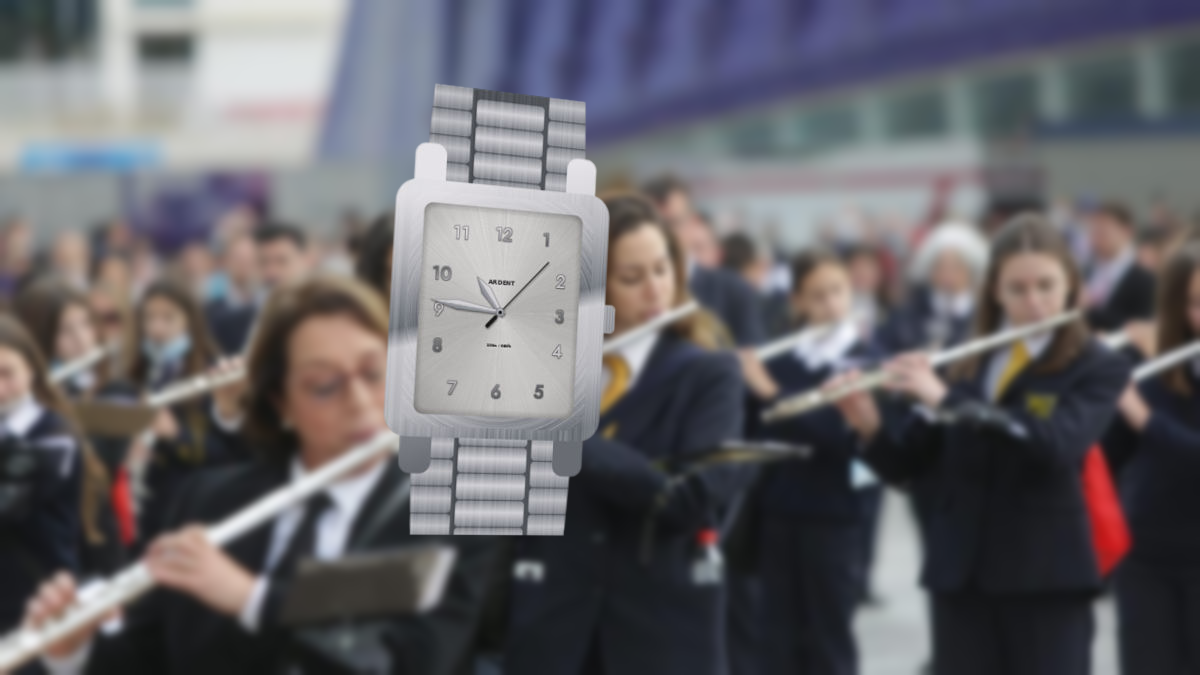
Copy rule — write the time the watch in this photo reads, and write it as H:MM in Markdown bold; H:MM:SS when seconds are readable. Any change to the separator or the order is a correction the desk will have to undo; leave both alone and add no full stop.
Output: **10:46:07**
